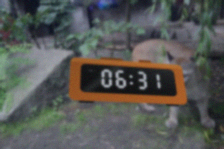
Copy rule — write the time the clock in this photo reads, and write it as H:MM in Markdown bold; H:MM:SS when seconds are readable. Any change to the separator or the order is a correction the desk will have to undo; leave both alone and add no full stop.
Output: **6:31**
